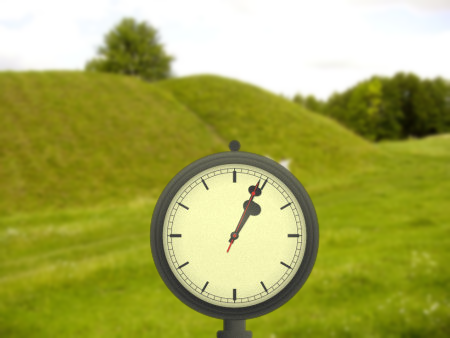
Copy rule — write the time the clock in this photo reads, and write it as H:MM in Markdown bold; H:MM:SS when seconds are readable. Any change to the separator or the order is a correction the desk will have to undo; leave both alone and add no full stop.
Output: **1:04:04**
